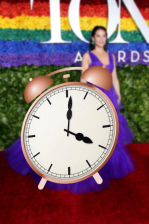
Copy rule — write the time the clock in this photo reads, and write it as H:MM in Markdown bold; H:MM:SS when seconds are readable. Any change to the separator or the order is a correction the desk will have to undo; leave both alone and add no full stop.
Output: **4:01**
